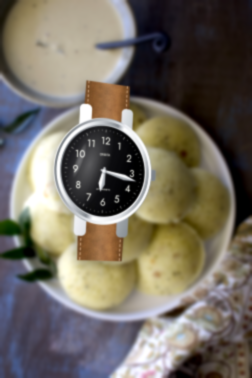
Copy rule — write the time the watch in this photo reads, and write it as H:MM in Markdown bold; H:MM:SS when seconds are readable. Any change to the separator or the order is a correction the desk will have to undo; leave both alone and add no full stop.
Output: **6:17**
